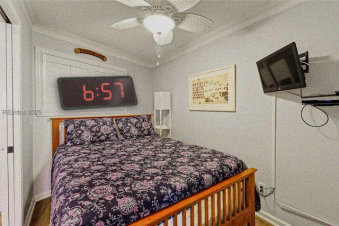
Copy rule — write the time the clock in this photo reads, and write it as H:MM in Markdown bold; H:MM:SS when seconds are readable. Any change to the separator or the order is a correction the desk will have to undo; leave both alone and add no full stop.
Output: **6:57**
